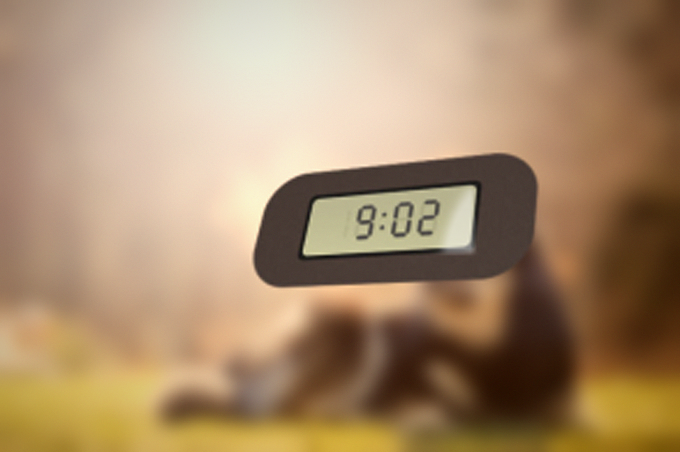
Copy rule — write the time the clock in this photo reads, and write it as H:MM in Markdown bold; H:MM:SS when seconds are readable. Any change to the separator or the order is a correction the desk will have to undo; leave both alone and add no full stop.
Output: **9:02**
